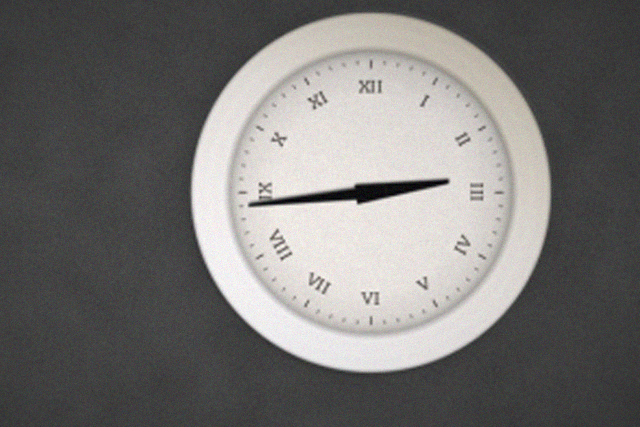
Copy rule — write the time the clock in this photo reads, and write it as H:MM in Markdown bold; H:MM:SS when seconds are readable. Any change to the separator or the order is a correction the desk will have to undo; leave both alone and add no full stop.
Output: **2:44**
